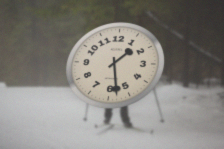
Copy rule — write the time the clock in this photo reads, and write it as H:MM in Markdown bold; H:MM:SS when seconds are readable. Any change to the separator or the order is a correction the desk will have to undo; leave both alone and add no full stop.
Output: **1:28**
